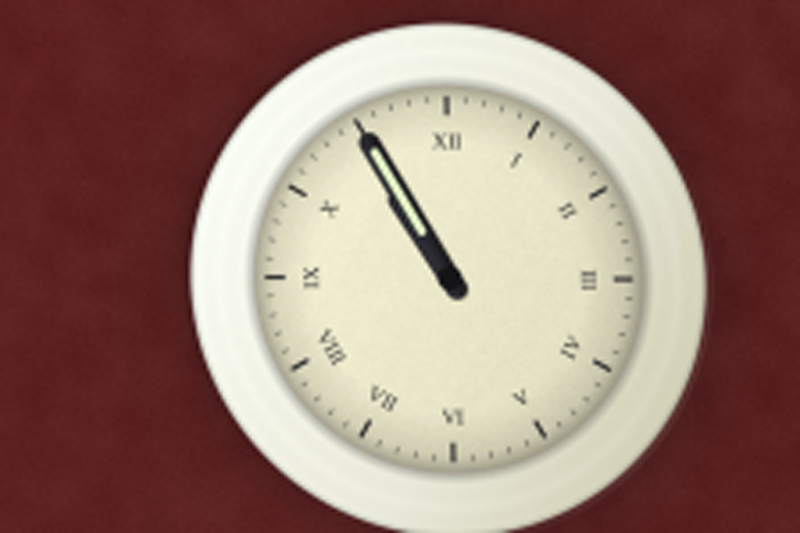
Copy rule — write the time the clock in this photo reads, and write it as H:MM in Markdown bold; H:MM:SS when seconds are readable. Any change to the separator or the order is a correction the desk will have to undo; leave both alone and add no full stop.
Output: **10:55**
